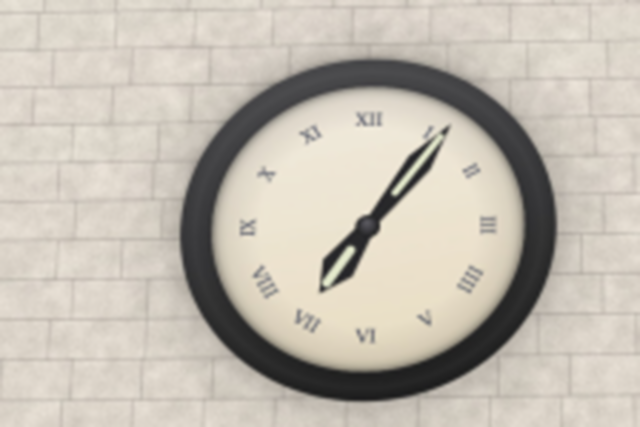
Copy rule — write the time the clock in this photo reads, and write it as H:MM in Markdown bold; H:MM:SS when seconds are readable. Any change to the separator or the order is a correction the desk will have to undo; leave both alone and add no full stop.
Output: **7:06**
